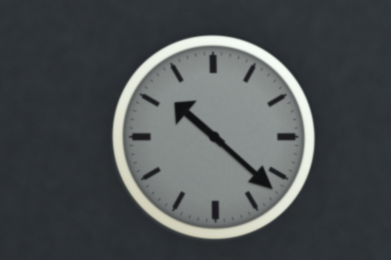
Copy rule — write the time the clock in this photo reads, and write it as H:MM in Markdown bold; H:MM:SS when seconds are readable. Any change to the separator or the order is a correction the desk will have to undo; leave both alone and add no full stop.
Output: **10:22**
